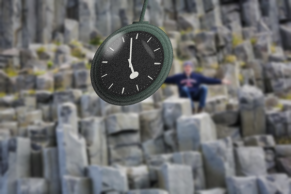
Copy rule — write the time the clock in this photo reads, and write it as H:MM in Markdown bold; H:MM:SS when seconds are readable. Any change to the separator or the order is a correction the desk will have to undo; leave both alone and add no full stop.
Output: **4:58**
